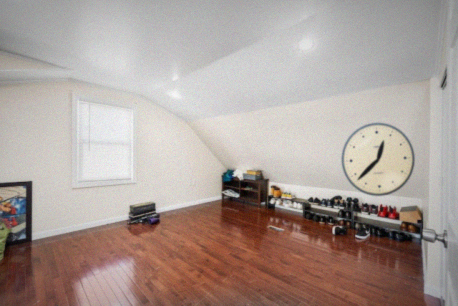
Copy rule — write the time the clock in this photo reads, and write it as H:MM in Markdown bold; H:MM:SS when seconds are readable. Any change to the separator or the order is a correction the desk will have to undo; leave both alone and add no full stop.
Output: **12:38**
